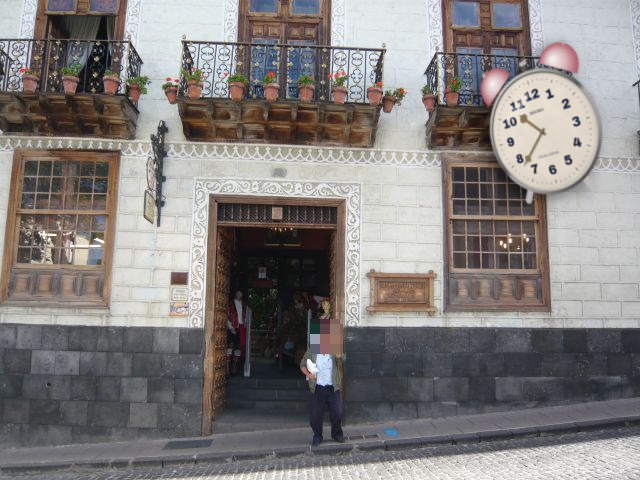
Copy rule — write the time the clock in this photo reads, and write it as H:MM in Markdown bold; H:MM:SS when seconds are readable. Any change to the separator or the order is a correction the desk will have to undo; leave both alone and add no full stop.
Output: **10:38**
